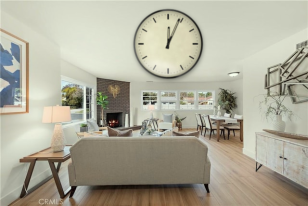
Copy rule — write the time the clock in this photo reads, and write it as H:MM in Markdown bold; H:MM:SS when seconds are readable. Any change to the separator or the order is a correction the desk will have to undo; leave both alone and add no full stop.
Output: **12:04**
